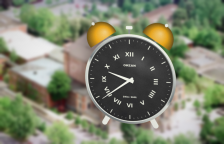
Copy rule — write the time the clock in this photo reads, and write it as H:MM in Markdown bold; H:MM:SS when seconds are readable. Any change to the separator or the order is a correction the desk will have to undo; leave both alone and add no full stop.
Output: **9:39**
